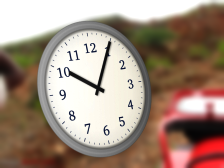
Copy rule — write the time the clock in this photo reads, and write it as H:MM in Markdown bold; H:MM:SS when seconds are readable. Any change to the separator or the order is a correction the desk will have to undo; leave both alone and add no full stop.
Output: **10:05**
